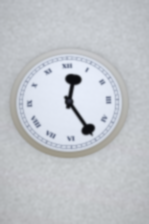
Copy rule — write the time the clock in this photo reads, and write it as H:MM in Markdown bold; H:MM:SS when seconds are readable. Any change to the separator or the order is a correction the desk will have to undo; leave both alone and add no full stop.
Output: **12:25**
